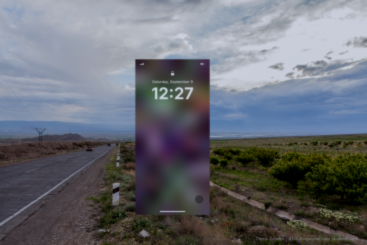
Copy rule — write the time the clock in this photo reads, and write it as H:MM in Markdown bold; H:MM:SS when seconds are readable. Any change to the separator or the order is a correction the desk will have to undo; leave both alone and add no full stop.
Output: **12:27**
